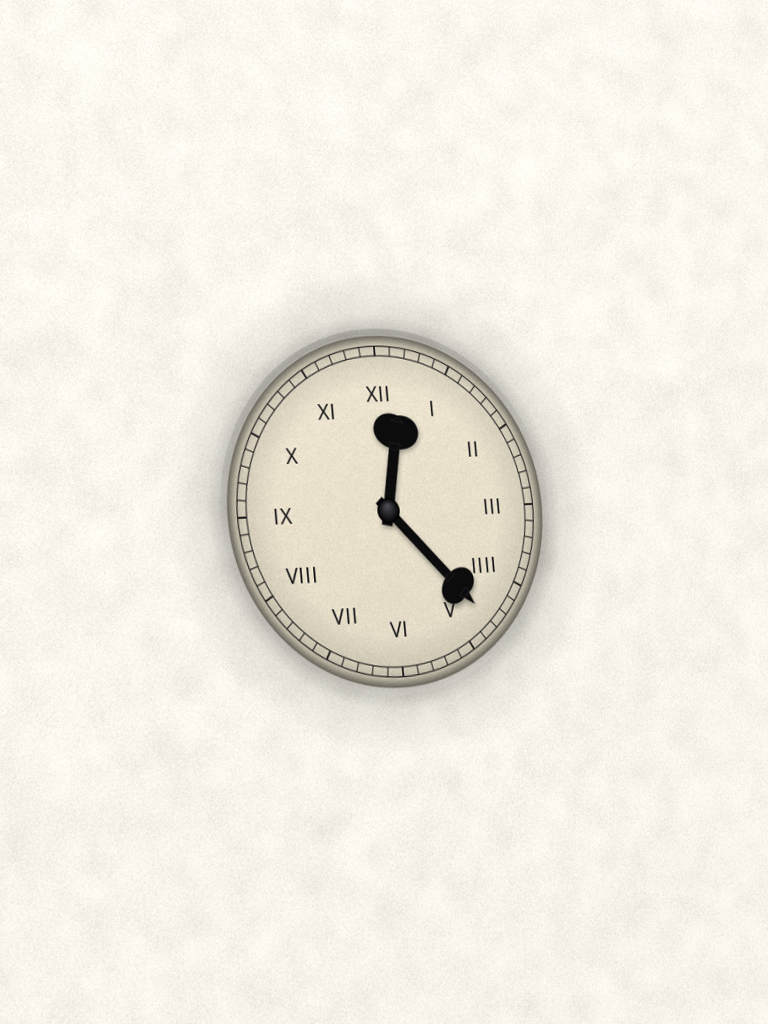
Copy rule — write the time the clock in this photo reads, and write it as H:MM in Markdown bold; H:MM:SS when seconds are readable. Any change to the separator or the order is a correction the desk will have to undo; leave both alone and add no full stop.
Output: **12:23**
